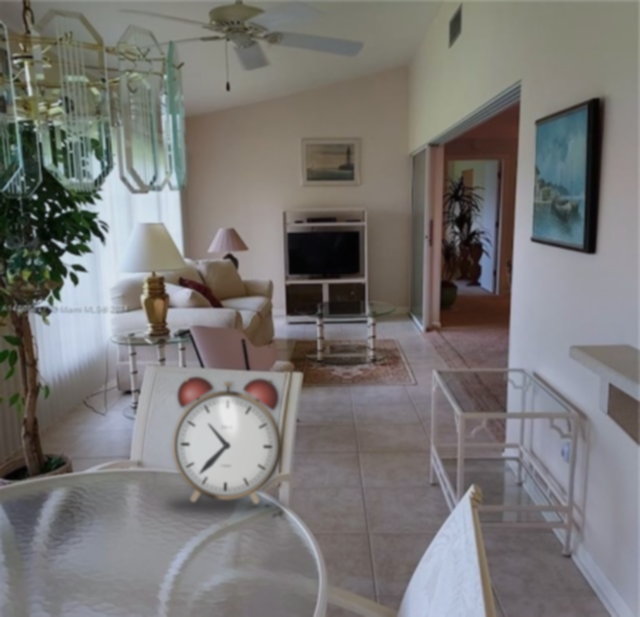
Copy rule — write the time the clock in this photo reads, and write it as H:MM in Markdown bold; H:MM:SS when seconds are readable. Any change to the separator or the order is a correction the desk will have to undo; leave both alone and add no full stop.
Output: **10:37**
